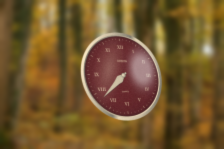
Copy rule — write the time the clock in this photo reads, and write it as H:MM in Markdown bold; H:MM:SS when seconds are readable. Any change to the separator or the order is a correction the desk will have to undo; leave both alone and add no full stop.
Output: **7:38**
